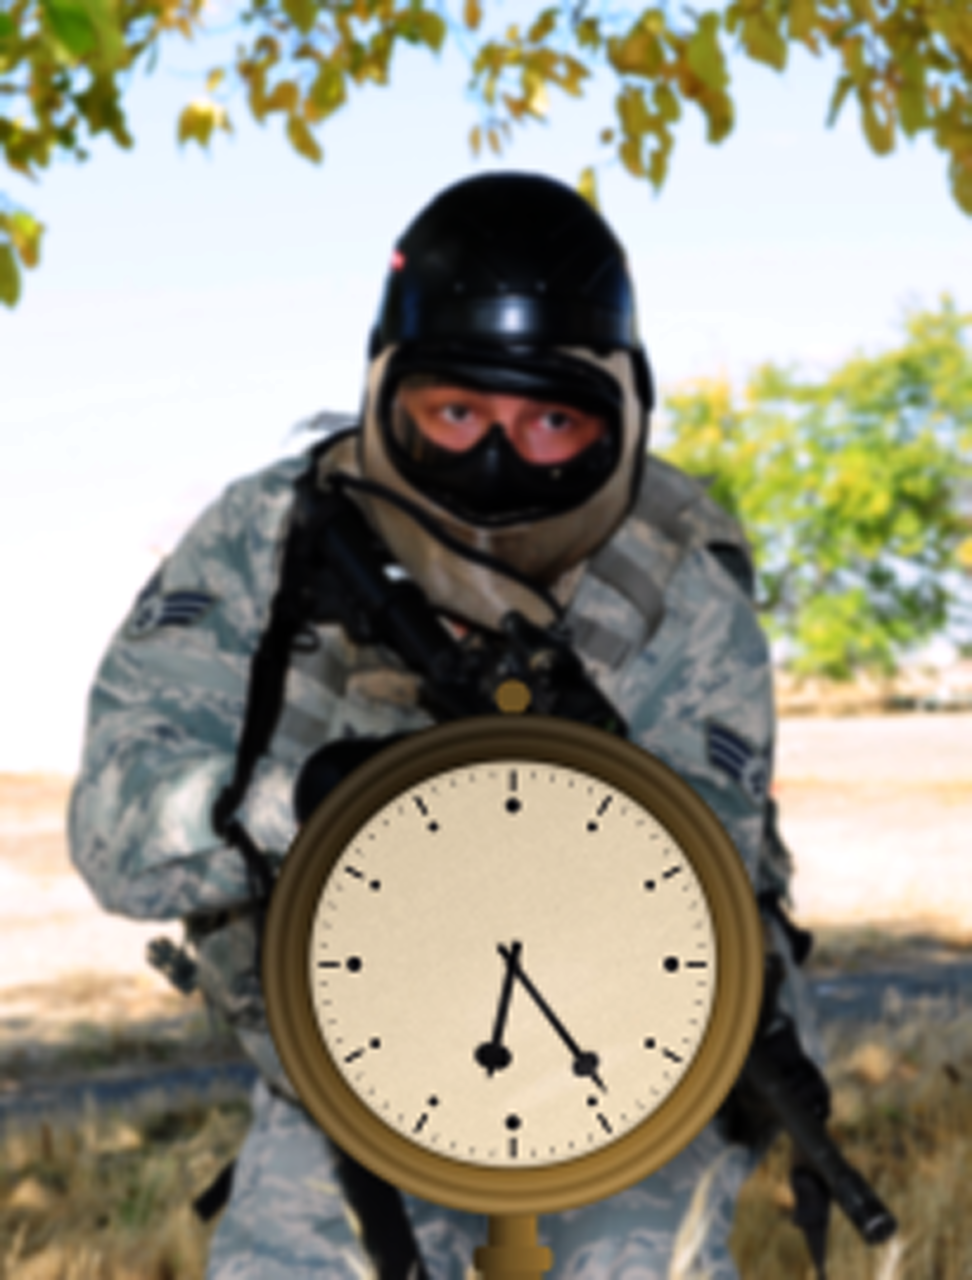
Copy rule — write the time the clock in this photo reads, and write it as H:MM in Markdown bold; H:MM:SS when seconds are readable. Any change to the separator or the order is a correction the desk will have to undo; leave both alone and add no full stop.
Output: **6:24**
